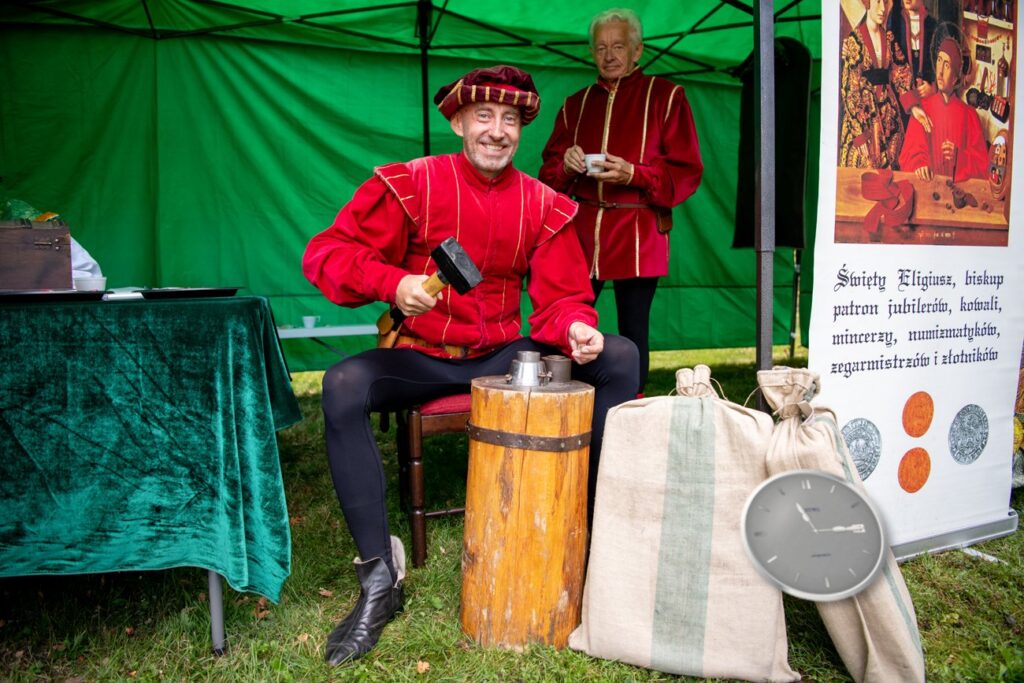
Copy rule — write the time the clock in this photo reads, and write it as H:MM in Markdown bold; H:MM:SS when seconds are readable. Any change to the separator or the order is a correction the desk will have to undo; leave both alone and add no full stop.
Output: **11:15**
